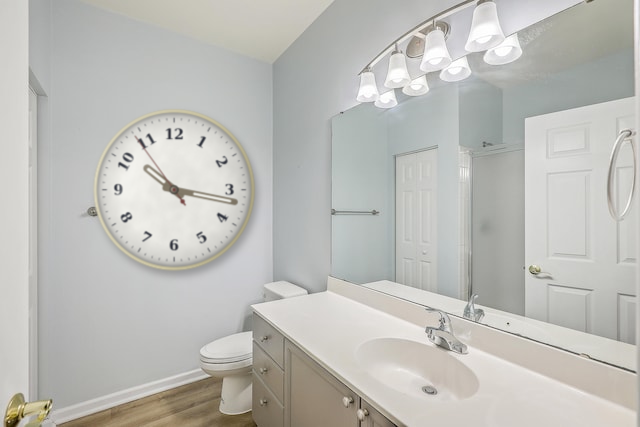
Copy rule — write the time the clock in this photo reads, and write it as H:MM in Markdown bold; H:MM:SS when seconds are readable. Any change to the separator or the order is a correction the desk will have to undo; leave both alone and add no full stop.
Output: **10:16:54**
